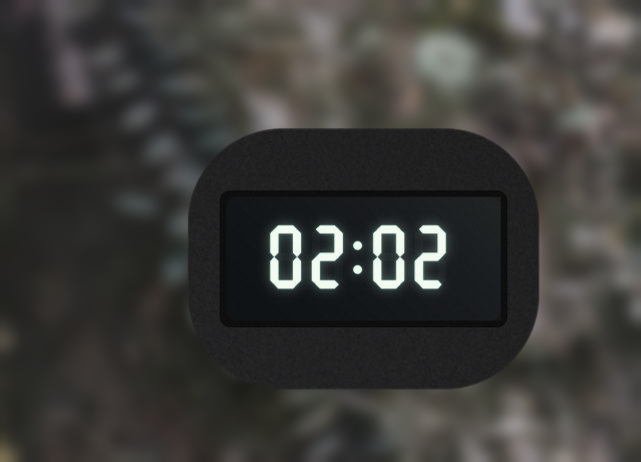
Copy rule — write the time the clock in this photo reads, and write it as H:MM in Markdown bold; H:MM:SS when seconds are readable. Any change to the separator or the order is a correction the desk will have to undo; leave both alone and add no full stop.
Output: **2:02**
